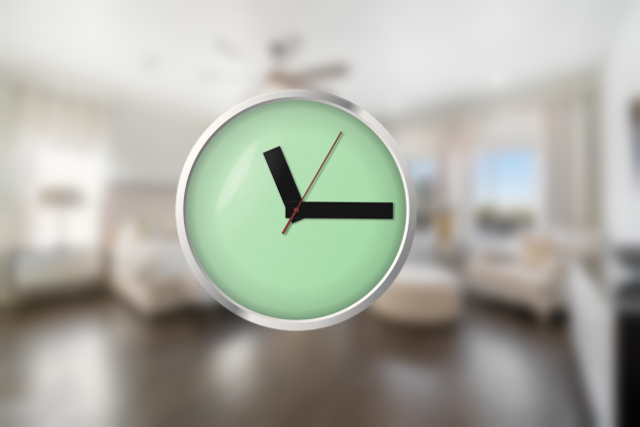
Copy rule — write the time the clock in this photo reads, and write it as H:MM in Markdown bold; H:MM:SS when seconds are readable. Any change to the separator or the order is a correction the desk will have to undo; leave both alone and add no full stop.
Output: **11:15:05**
